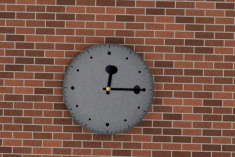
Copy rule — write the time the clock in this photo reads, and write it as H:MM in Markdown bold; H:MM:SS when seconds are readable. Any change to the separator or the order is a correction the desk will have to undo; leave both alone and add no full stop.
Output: **12:15**
